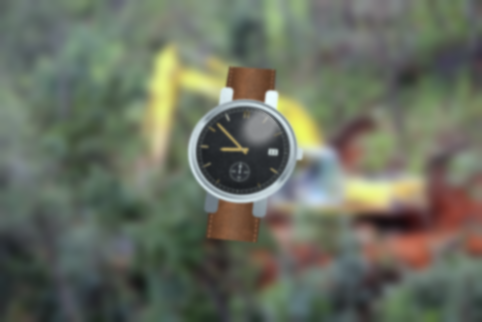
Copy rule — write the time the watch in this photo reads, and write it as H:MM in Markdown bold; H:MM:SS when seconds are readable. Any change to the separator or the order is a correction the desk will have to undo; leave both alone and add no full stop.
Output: **8:52**
